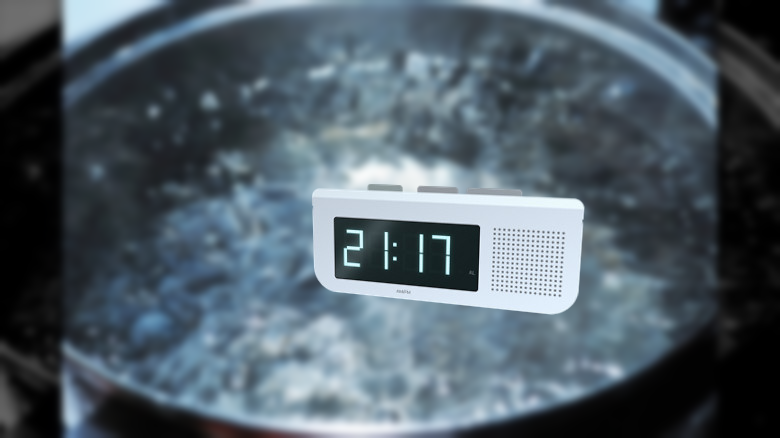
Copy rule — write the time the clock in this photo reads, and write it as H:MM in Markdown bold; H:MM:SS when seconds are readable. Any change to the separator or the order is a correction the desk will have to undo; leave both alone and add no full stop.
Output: **21:17**
